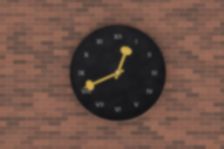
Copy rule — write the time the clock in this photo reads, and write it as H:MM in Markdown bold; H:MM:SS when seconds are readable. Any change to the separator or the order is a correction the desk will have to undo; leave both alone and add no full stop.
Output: **12:41**
